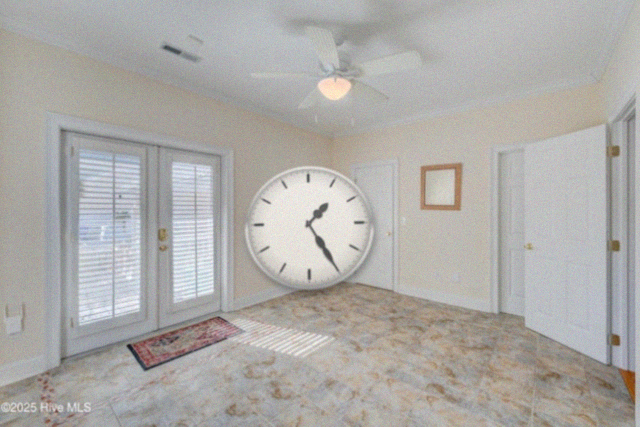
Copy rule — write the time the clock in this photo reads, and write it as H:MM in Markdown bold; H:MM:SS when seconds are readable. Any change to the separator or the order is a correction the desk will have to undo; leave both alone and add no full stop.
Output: **1:25**
